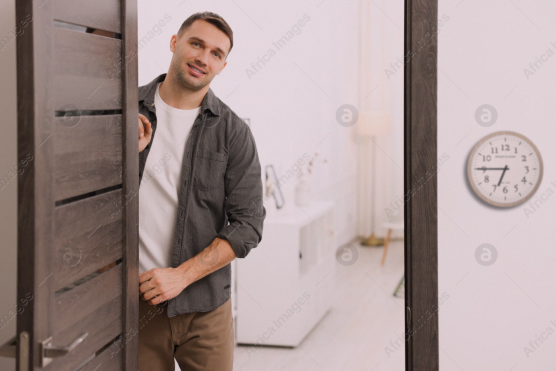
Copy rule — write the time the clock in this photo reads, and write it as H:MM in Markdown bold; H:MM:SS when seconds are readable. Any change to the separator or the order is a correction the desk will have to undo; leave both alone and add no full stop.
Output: **6:45**
